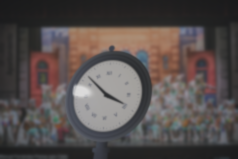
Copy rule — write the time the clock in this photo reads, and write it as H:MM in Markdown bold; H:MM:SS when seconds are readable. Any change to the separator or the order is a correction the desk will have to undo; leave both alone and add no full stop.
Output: **3:52**
